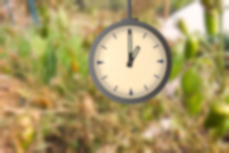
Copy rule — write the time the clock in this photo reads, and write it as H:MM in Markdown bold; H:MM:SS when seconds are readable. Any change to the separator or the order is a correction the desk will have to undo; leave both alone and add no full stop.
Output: **1:00**
